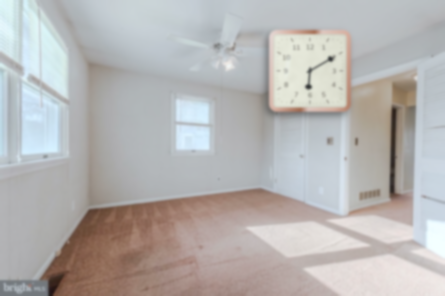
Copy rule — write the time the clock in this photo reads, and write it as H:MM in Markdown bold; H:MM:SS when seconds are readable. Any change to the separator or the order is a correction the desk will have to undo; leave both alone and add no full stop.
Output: **6:10**
